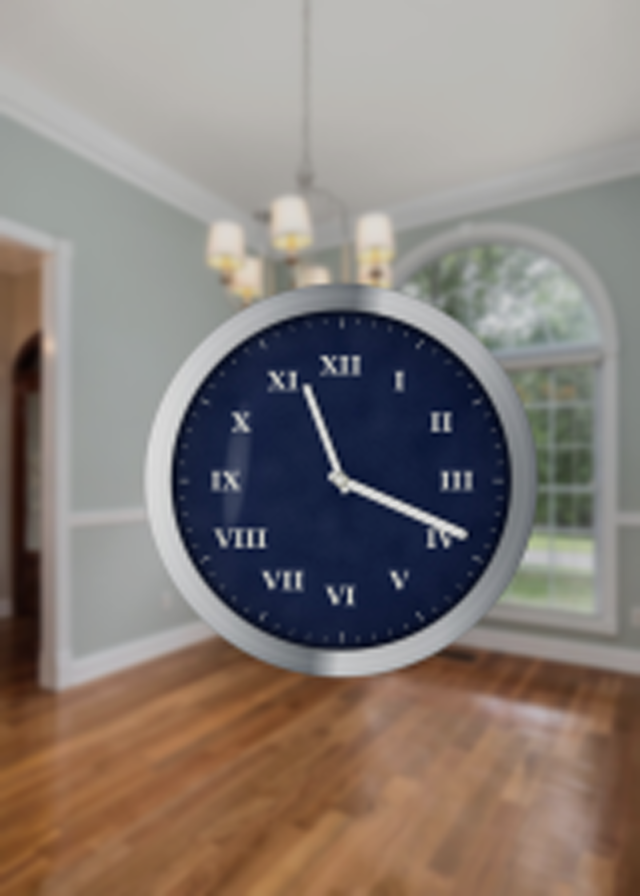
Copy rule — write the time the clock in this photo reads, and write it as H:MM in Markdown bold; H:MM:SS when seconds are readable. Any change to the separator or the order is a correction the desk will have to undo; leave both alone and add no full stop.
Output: **11:19**
